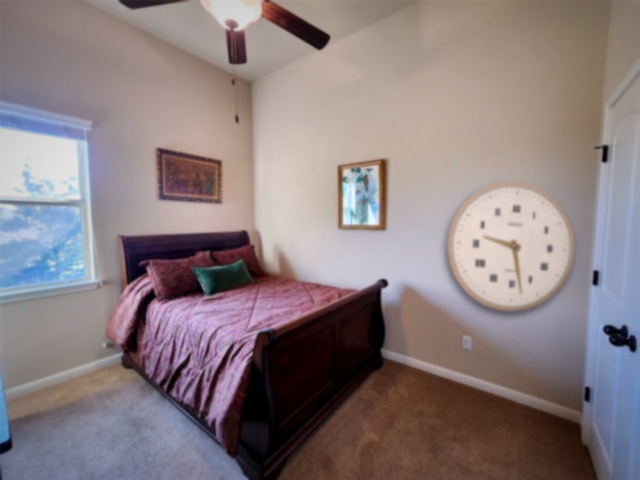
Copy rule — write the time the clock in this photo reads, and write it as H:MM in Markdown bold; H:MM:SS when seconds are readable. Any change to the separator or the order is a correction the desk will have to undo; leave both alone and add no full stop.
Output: **9:28**
